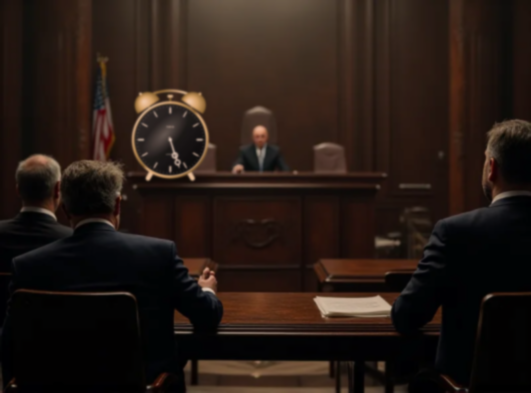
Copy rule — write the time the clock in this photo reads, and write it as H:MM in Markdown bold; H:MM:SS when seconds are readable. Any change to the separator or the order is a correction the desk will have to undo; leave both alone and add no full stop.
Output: **5:27**
